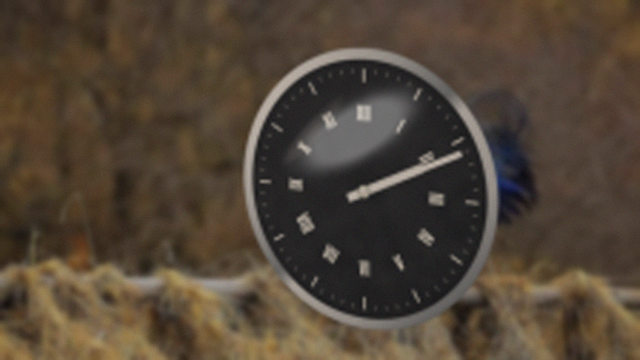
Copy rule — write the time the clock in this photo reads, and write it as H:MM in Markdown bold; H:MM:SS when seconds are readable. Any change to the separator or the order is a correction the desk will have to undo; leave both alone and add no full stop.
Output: **2:11**
